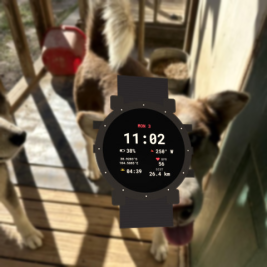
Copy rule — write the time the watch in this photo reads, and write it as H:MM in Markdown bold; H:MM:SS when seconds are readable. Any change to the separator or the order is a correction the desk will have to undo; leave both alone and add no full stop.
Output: **11:02**
